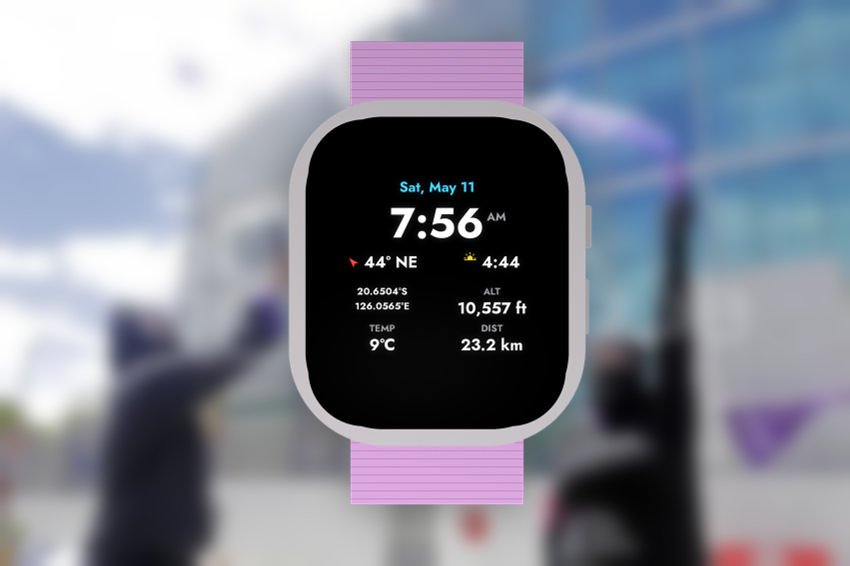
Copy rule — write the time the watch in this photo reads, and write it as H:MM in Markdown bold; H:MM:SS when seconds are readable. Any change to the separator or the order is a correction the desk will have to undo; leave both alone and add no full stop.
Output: **7:56**
